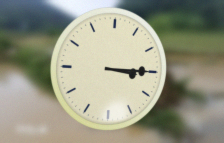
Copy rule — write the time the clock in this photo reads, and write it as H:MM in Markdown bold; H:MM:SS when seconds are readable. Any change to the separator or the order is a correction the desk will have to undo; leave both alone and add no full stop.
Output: **3:15**
